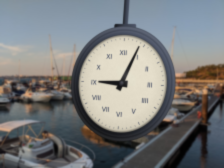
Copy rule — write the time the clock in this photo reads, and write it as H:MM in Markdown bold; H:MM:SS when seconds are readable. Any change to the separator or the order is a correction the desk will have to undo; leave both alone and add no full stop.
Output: **9:04**
